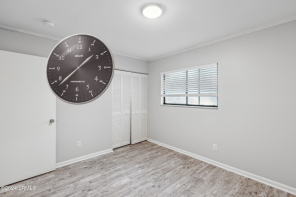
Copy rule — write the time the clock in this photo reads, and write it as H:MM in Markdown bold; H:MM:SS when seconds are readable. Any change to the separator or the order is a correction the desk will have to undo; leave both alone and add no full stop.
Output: **1:38**
